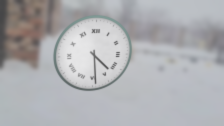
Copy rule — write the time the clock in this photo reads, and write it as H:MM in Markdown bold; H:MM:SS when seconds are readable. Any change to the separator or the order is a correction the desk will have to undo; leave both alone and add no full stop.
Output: **4:29**
